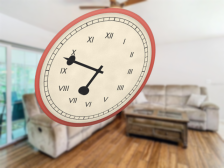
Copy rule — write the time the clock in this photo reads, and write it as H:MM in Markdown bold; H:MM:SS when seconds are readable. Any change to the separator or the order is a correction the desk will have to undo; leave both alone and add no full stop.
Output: **6:48**
